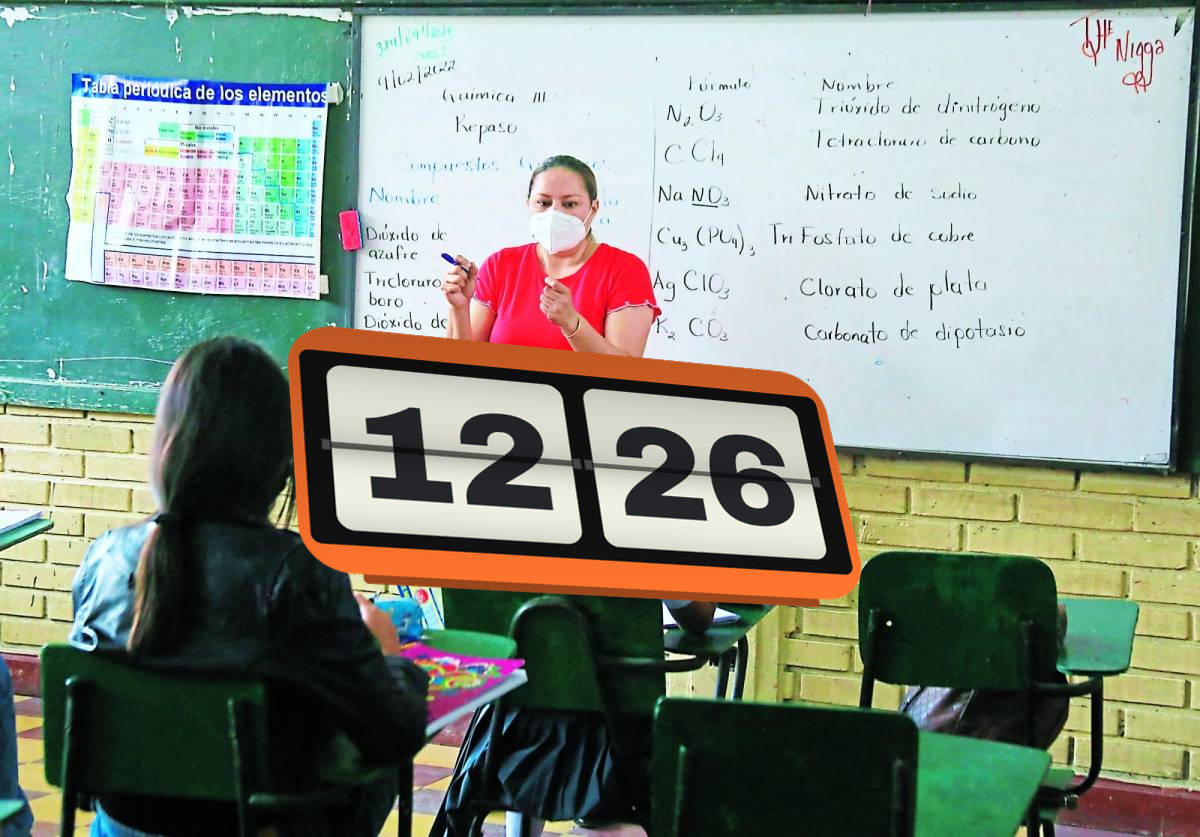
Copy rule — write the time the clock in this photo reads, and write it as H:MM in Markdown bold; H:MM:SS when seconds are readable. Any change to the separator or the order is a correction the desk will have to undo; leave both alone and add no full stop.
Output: **12:26**
